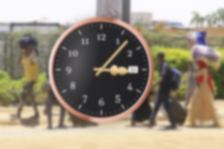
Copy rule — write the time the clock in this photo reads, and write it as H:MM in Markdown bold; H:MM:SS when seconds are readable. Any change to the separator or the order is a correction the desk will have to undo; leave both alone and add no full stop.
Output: **3:07**
